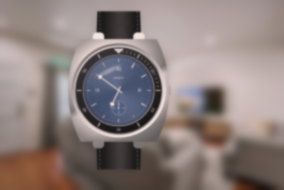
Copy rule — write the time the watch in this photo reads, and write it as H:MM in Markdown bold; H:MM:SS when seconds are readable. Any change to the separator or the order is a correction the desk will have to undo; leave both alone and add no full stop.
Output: **6:51**
